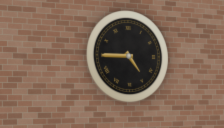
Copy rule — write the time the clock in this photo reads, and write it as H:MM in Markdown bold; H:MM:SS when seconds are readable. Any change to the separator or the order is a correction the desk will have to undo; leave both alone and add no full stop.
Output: **4:45**
